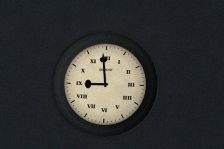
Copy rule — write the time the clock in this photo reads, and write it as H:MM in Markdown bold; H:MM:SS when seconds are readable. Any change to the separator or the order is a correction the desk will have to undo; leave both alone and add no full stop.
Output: **8:59**
